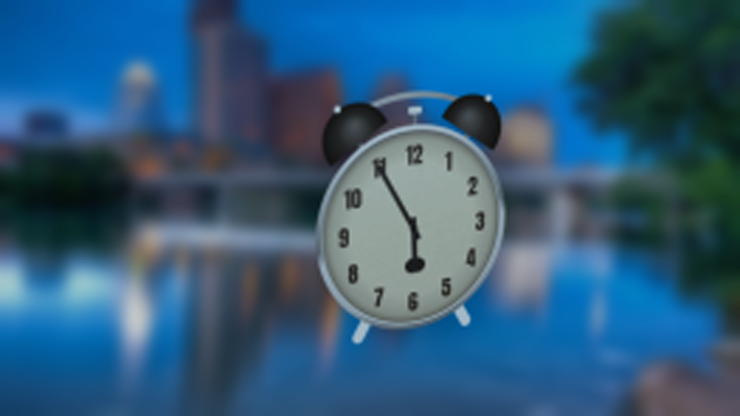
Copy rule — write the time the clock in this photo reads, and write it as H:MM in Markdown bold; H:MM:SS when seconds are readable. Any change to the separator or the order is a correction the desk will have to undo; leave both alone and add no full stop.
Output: **5:55**
